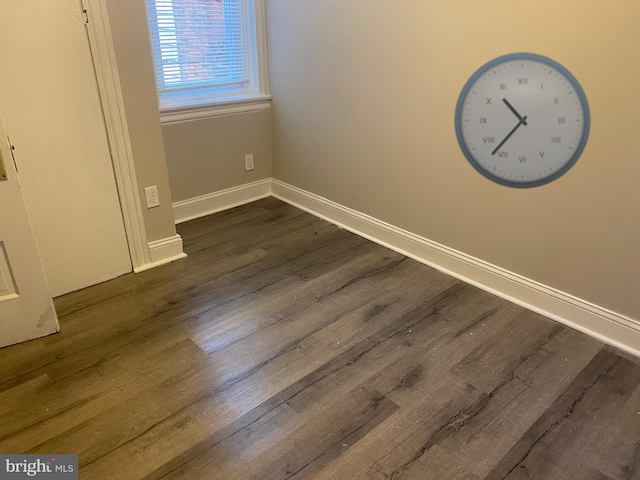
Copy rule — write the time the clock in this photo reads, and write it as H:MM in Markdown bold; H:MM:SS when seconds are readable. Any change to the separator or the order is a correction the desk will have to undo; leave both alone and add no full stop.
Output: **10:37**
